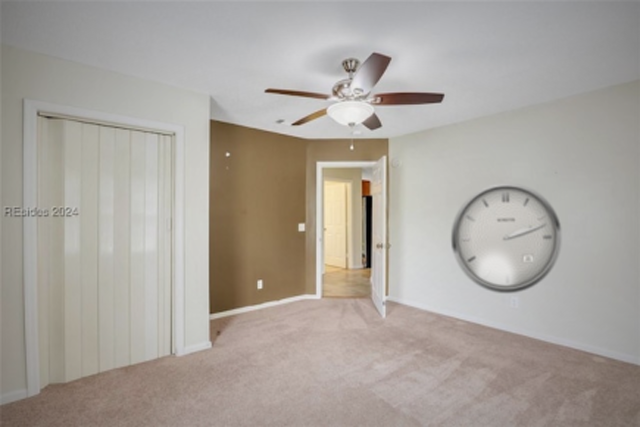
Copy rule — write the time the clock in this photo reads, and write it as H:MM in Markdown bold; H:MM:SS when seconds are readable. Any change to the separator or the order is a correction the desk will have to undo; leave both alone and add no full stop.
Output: **2:12**
